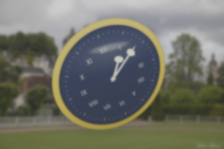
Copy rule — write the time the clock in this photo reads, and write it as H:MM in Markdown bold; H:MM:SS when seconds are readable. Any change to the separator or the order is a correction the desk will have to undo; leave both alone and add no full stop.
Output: **1:09**
